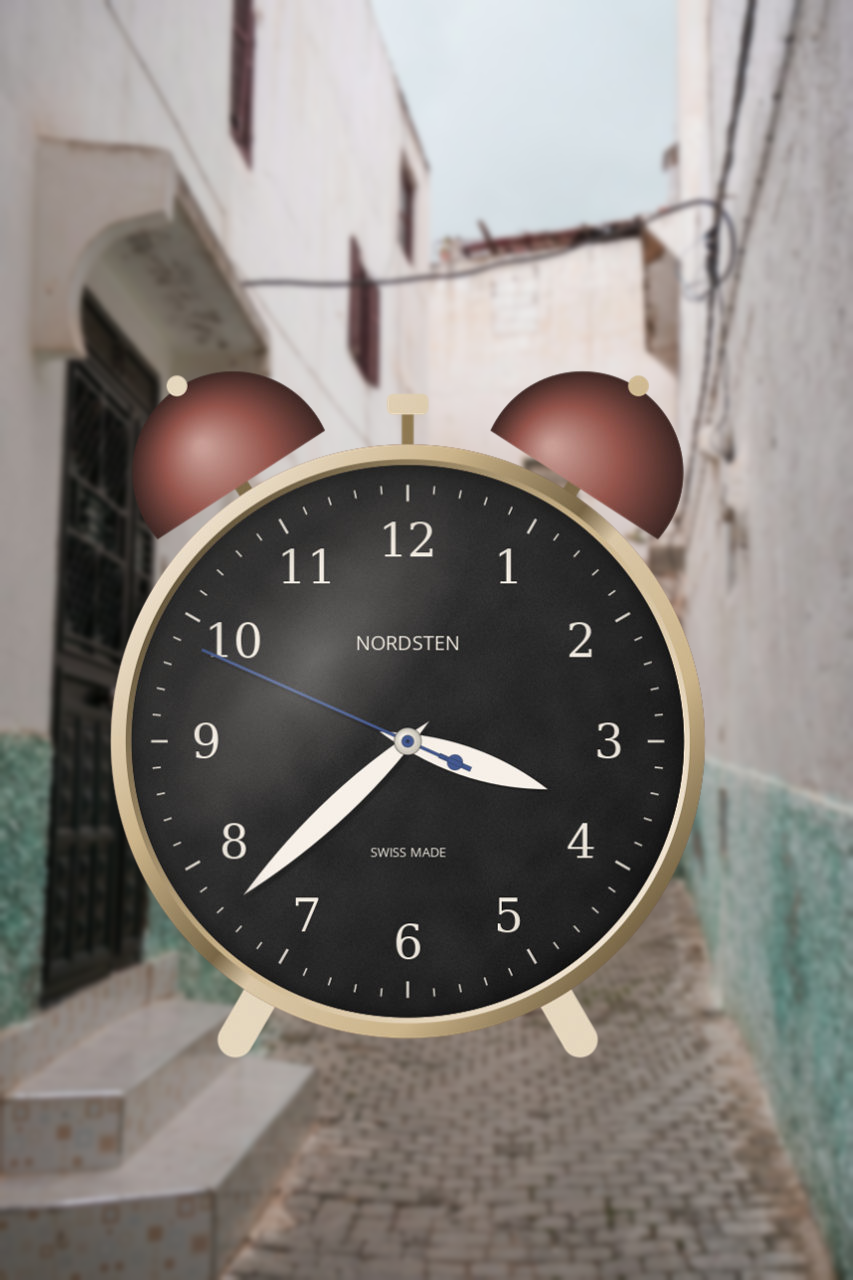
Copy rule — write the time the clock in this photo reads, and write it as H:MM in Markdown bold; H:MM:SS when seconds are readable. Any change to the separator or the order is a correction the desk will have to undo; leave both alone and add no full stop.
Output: **3:37:49**
